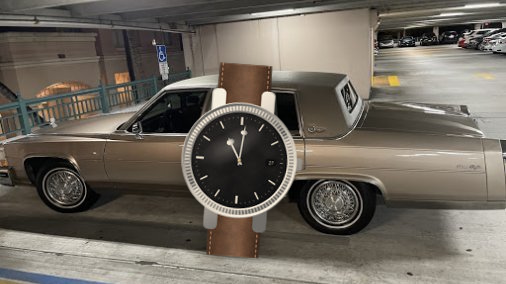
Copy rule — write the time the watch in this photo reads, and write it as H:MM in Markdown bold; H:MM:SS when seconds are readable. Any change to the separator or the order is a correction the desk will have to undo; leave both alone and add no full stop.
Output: **11:01**
